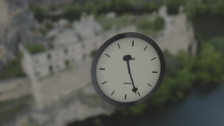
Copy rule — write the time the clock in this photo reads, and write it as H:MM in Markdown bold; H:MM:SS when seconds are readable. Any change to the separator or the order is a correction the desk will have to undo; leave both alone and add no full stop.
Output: **11:26**
